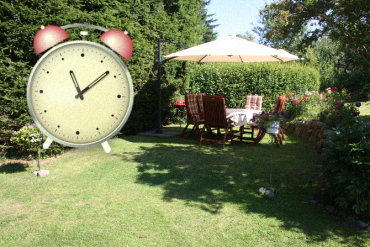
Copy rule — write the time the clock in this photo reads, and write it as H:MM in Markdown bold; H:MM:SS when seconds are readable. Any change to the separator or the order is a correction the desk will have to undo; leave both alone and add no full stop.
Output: **11:08**
